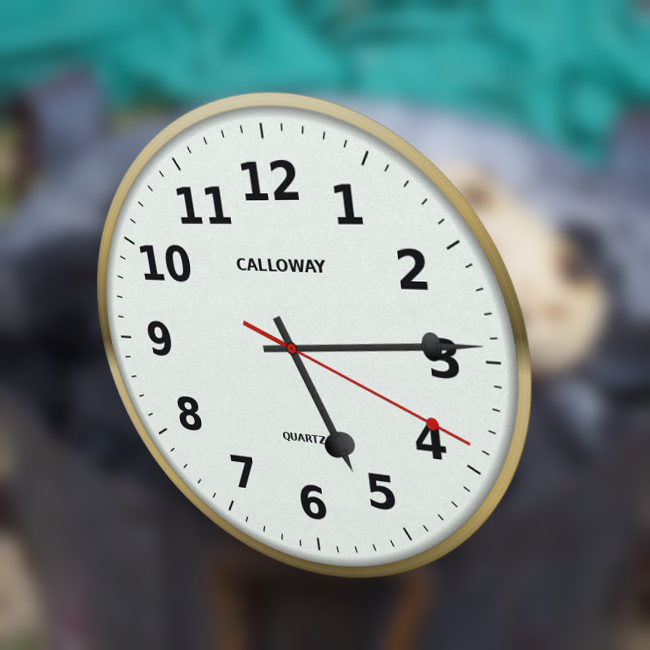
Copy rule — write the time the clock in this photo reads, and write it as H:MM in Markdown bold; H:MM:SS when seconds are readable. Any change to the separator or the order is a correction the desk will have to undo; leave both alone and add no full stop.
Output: **5:14:19**
